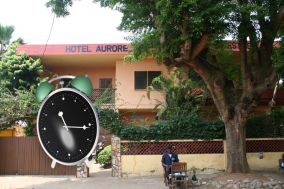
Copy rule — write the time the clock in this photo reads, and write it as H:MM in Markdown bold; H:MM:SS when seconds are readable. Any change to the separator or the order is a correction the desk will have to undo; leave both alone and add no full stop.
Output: **11:16**
